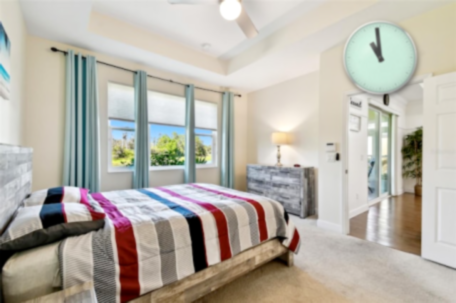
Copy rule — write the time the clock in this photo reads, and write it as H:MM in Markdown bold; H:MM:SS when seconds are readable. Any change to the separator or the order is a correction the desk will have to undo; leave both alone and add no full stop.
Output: **10:59**
